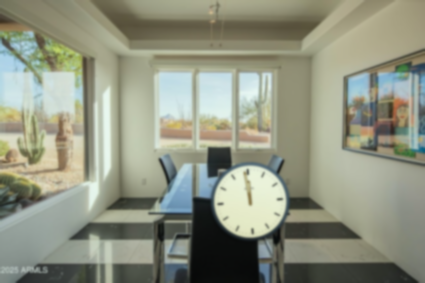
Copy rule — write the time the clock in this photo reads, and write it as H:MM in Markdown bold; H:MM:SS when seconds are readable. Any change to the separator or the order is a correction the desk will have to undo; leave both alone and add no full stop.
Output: **11:59**
